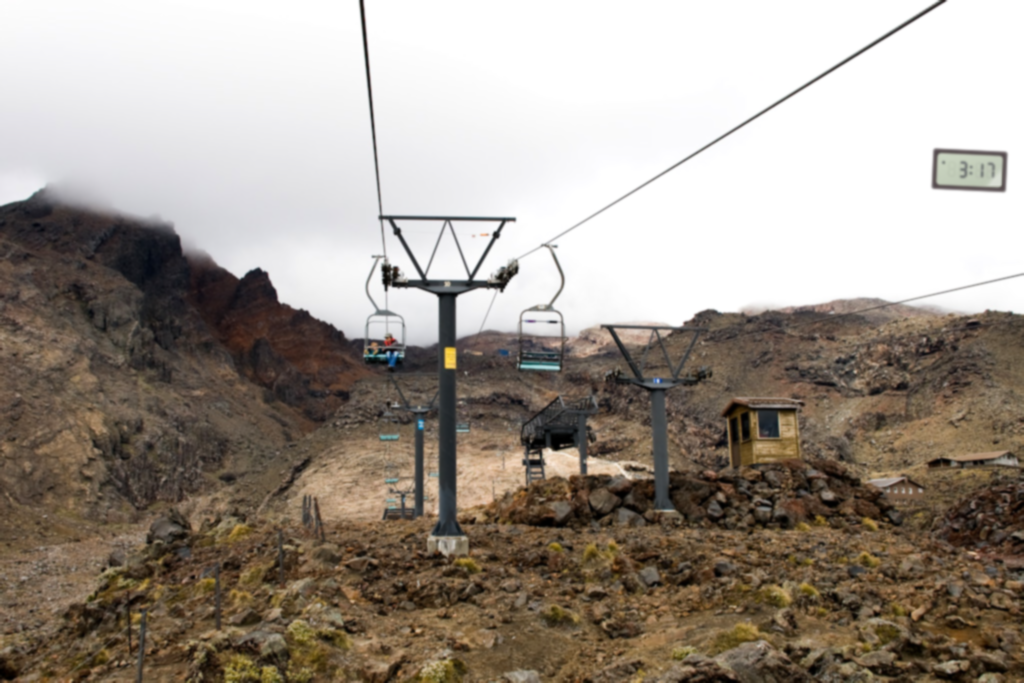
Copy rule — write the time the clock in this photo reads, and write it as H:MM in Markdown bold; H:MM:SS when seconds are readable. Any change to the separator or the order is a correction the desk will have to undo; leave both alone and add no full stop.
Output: **3:17**
